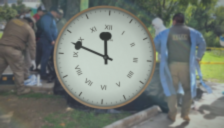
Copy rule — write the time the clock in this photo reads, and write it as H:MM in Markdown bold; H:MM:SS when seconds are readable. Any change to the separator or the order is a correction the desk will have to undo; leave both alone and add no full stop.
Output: **11:48**
